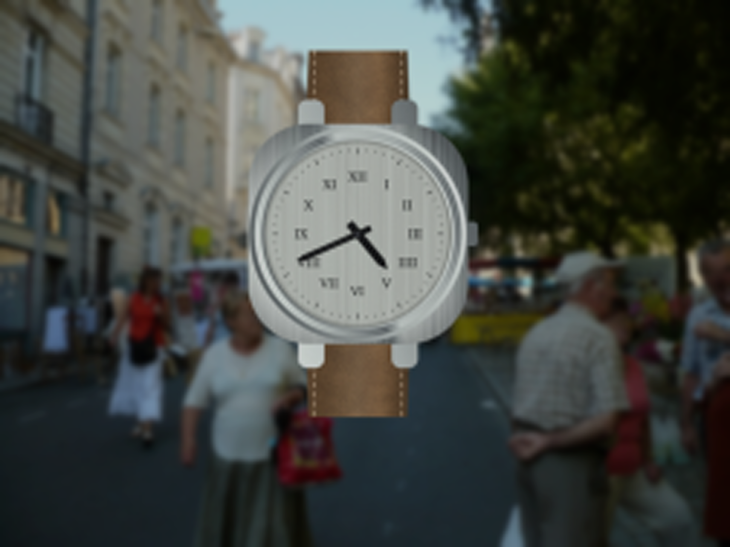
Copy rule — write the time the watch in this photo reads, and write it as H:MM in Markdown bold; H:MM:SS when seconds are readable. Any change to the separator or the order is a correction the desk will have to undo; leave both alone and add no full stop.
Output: **4:41**
